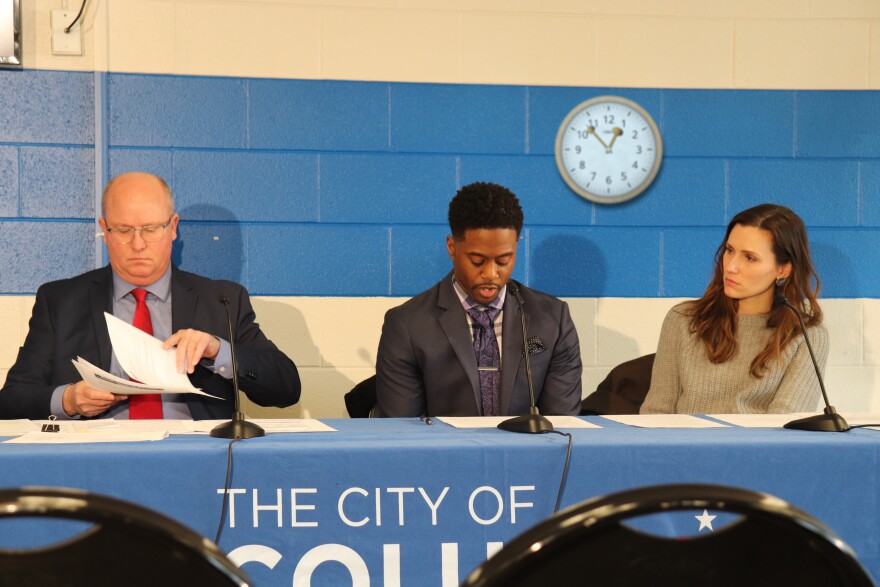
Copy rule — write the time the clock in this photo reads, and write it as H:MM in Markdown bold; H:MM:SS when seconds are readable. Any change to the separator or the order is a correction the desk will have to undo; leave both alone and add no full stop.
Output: **12:53**
